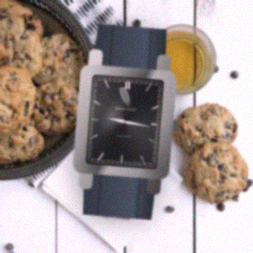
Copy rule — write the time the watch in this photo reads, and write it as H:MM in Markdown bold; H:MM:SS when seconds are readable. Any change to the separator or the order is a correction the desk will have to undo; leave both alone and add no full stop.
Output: **9:16**
